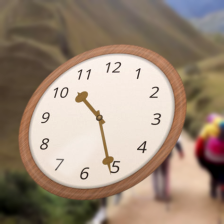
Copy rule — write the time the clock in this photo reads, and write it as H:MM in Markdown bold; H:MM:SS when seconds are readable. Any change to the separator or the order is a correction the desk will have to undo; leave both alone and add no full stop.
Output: **10:26**
